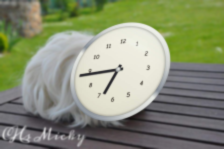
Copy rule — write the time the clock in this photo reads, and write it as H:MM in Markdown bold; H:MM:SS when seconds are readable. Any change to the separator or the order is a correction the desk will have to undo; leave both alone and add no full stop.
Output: **6:44**
